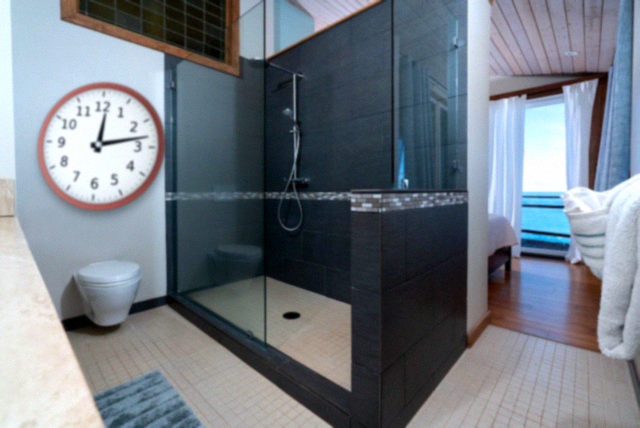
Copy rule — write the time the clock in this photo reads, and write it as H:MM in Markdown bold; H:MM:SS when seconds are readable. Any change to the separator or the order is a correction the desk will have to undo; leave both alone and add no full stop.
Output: **12:13**
